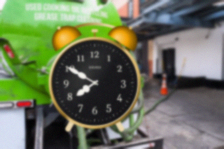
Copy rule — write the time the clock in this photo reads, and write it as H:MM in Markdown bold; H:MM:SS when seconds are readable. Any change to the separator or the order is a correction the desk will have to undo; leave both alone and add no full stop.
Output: **7:50**
